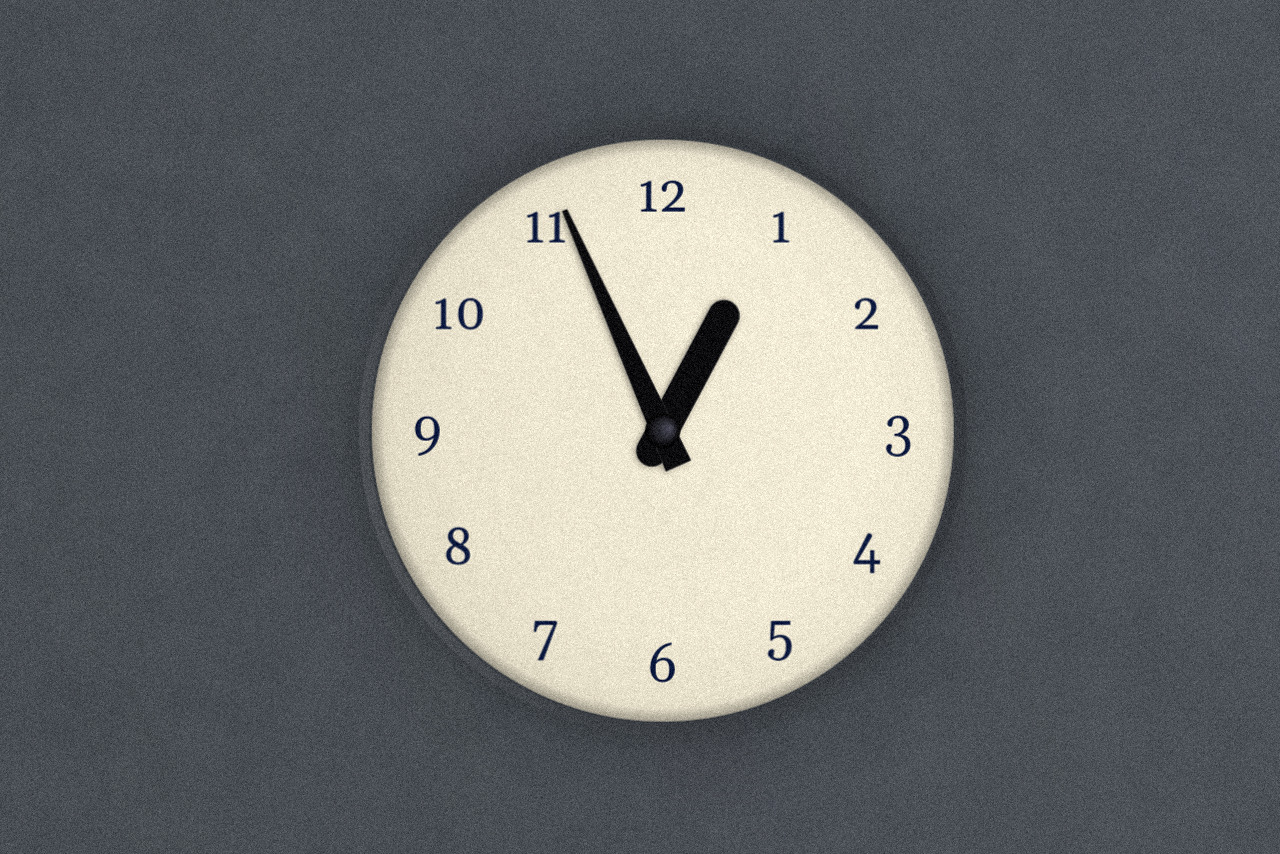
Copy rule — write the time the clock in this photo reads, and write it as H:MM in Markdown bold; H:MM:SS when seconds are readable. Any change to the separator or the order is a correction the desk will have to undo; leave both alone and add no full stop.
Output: **12:56**
